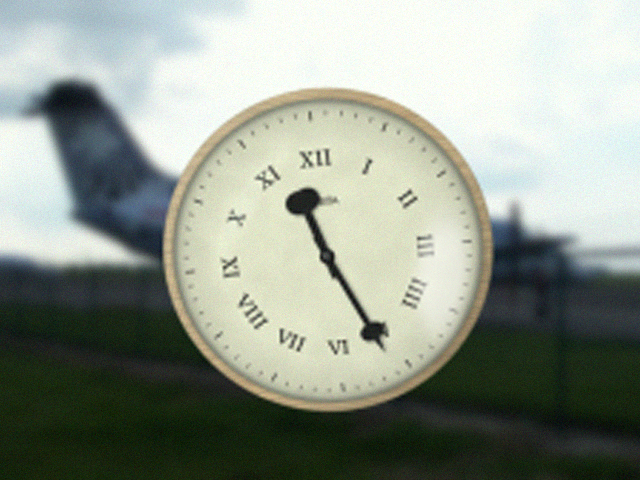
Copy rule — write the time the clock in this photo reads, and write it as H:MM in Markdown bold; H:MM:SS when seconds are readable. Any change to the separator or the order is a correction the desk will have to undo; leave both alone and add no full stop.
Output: **11:26**
